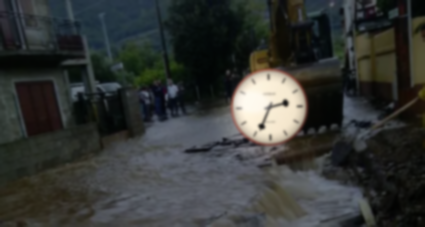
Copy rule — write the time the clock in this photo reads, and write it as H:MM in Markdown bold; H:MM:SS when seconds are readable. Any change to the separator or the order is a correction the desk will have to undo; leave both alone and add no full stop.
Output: **2:34**
